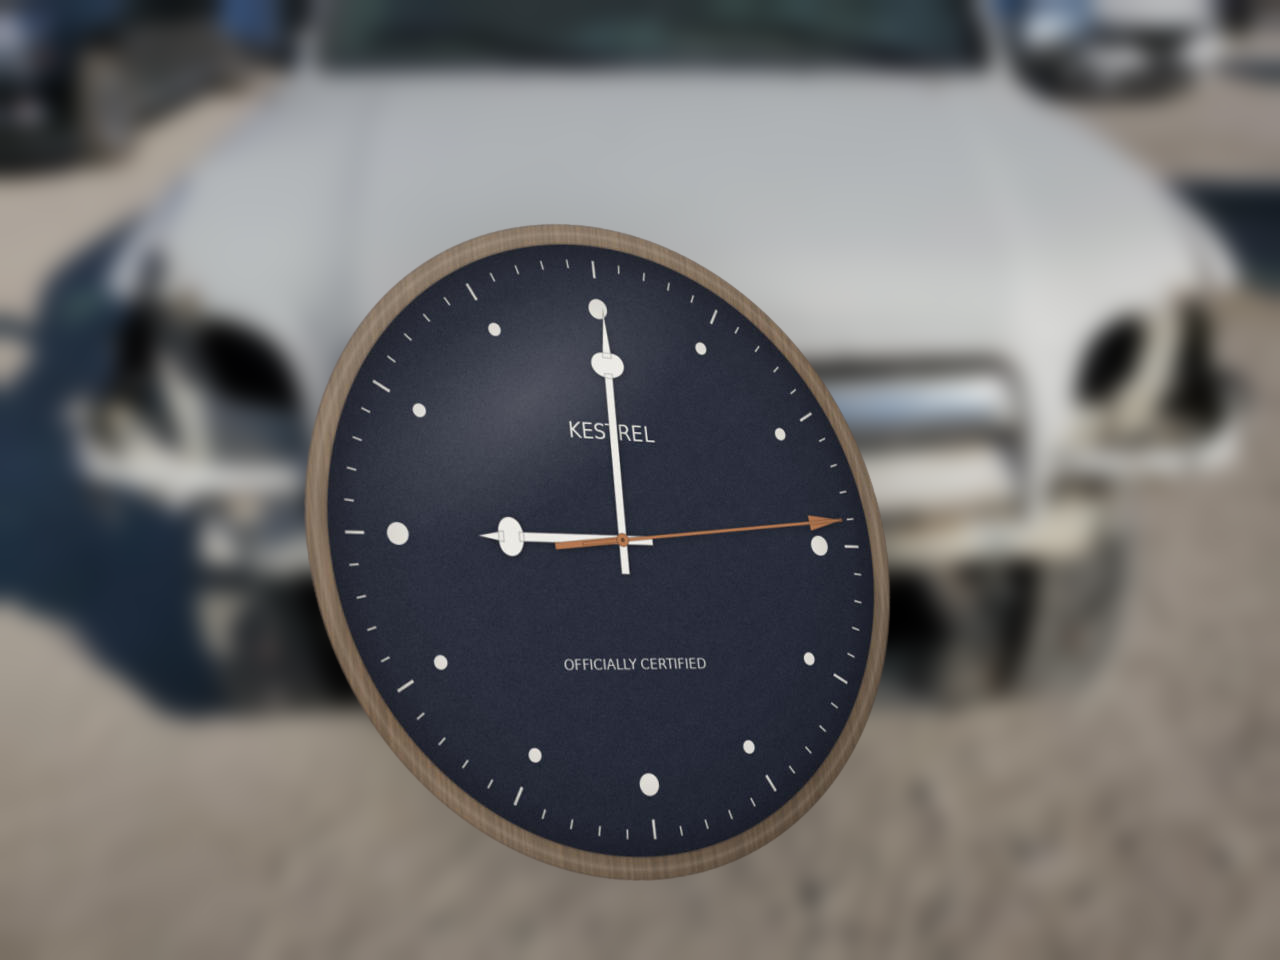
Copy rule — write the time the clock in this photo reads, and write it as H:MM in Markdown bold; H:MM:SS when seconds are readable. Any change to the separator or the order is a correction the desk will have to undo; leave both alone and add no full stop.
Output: **9:00:14**
